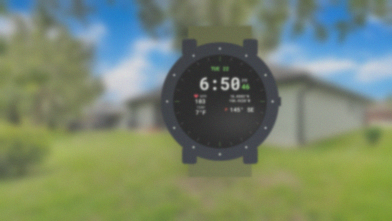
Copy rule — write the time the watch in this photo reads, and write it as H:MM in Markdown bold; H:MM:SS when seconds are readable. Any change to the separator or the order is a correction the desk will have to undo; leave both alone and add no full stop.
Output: **6:50**
